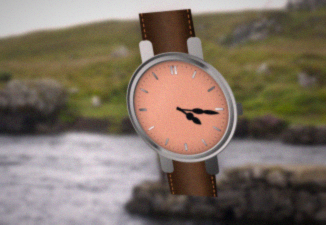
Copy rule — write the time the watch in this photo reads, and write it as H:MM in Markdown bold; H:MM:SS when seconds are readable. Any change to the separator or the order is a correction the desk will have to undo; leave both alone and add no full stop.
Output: **4:16**
